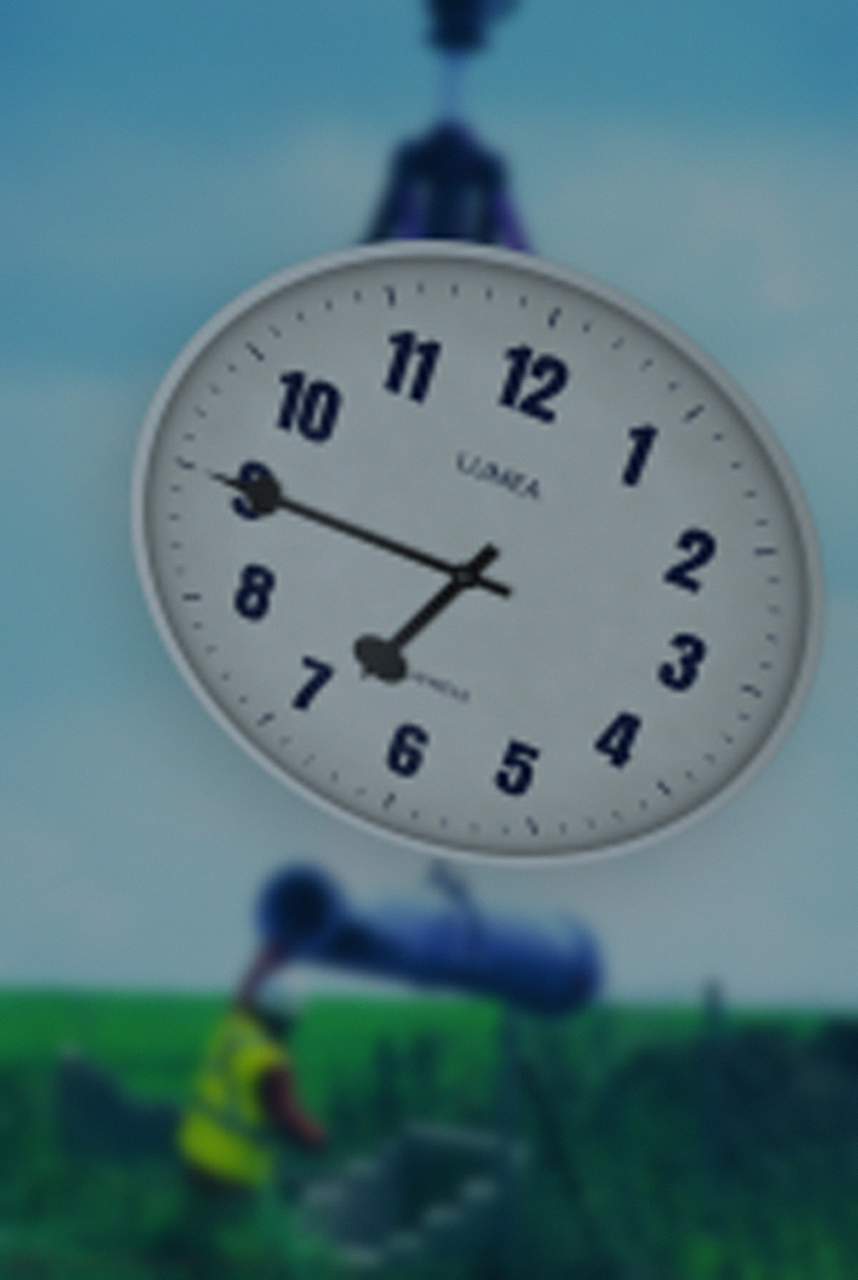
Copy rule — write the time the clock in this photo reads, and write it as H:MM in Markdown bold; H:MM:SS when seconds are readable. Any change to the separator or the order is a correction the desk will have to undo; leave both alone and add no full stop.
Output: **6:45**
